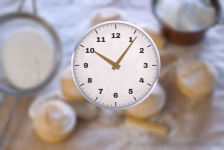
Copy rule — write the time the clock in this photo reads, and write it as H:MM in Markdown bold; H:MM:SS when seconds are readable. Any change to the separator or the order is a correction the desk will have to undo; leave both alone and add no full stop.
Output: **10:06**
